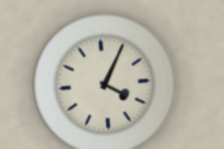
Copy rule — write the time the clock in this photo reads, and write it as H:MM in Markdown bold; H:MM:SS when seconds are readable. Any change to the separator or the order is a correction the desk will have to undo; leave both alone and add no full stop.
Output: **4:05**
